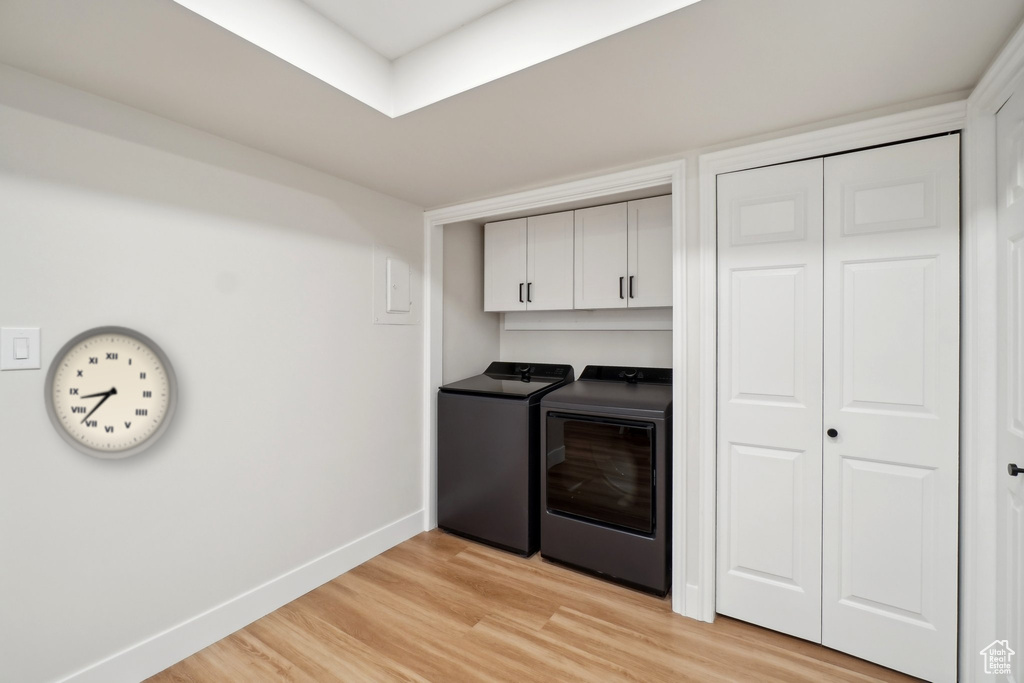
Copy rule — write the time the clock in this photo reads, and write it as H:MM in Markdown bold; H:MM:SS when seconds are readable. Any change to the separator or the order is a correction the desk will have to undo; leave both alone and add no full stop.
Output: **8:37**
